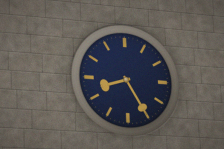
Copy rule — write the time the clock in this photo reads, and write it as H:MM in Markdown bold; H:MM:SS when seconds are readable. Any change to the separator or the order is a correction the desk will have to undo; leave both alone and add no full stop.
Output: **8:25**
